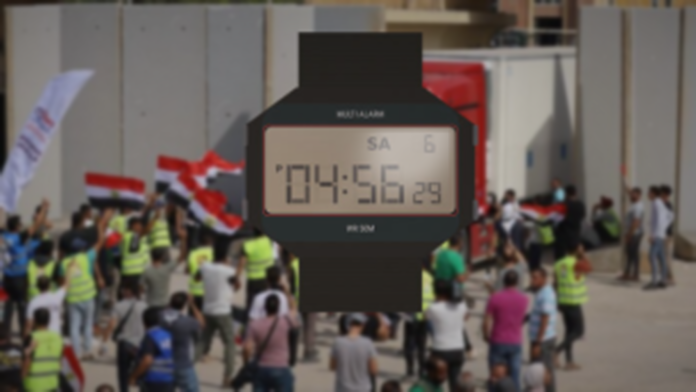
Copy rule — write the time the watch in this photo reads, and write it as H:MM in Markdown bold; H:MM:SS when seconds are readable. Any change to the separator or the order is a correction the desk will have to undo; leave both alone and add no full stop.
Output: **4:56:29**
